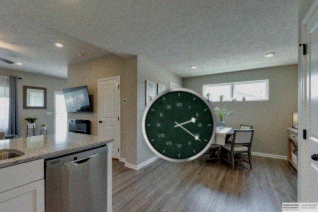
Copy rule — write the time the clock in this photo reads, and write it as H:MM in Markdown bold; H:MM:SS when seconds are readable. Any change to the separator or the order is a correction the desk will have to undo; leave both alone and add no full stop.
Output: **2:21**
